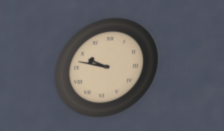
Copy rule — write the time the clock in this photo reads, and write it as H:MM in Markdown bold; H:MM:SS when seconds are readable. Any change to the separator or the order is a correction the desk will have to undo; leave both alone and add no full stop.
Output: **9:47**
